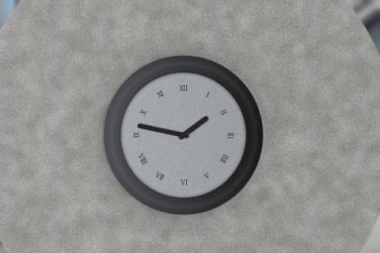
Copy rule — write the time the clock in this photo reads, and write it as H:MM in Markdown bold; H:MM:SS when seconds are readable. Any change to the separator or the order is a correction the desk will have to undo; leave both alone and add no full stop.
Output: **1:47**
